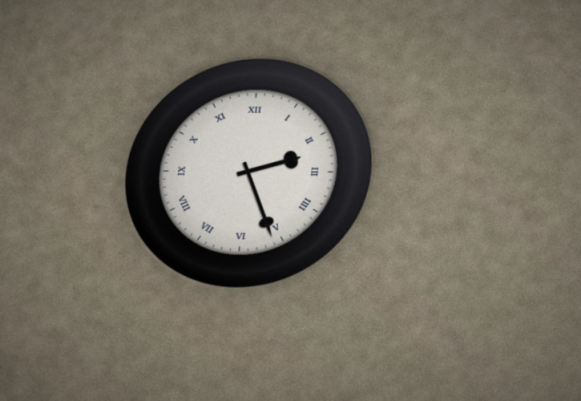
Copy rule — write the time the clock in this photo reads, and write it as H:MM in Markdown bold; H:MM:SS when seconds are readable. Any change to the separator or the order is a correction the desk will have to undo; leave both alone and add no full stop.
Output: **2:26**
